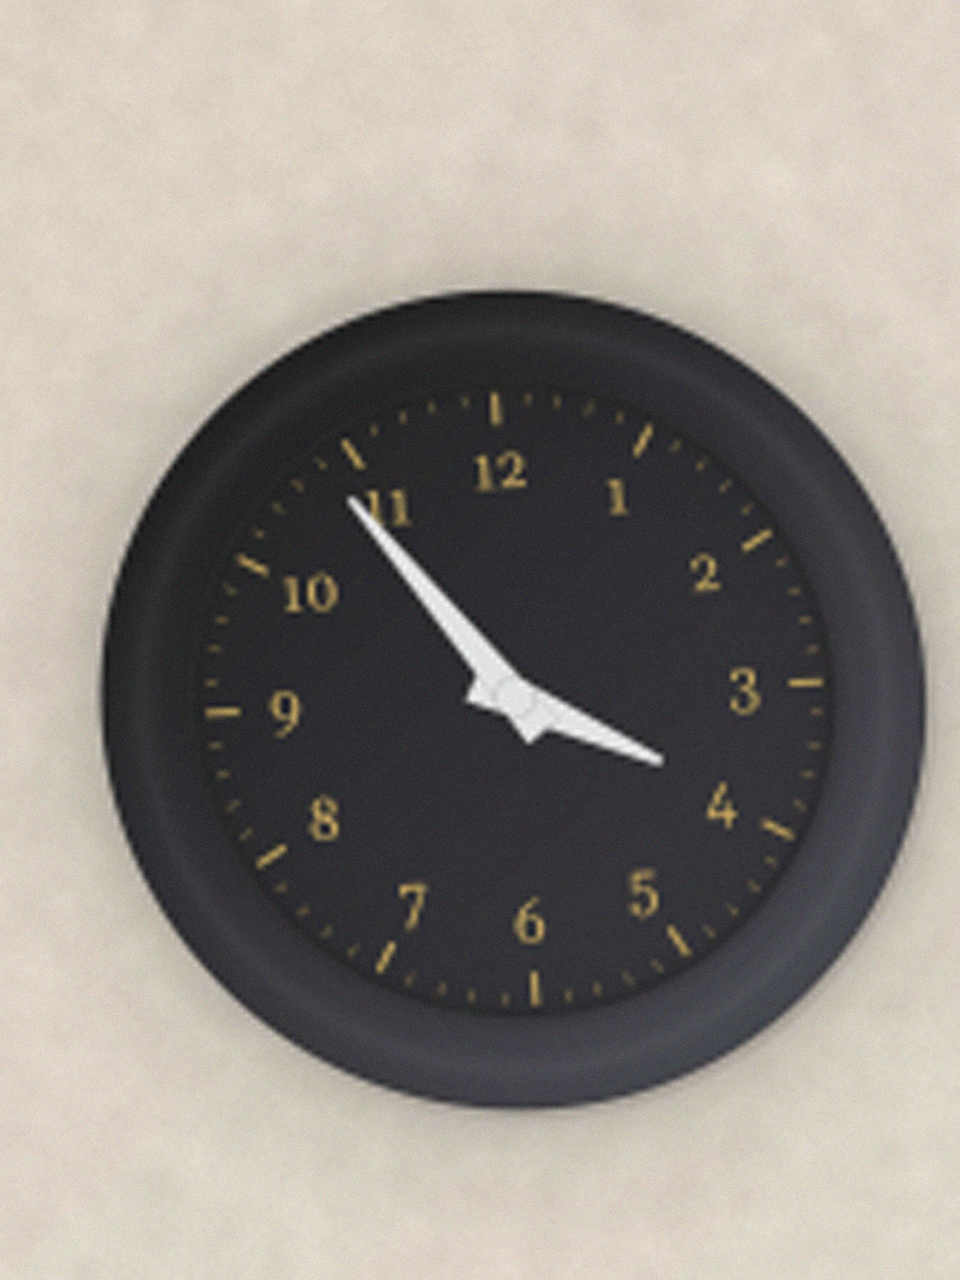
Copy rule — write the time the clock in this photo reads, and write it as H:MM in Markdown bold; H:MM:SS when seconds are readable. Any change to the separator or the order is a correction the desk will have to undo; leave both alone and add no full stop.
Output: **3:54**
